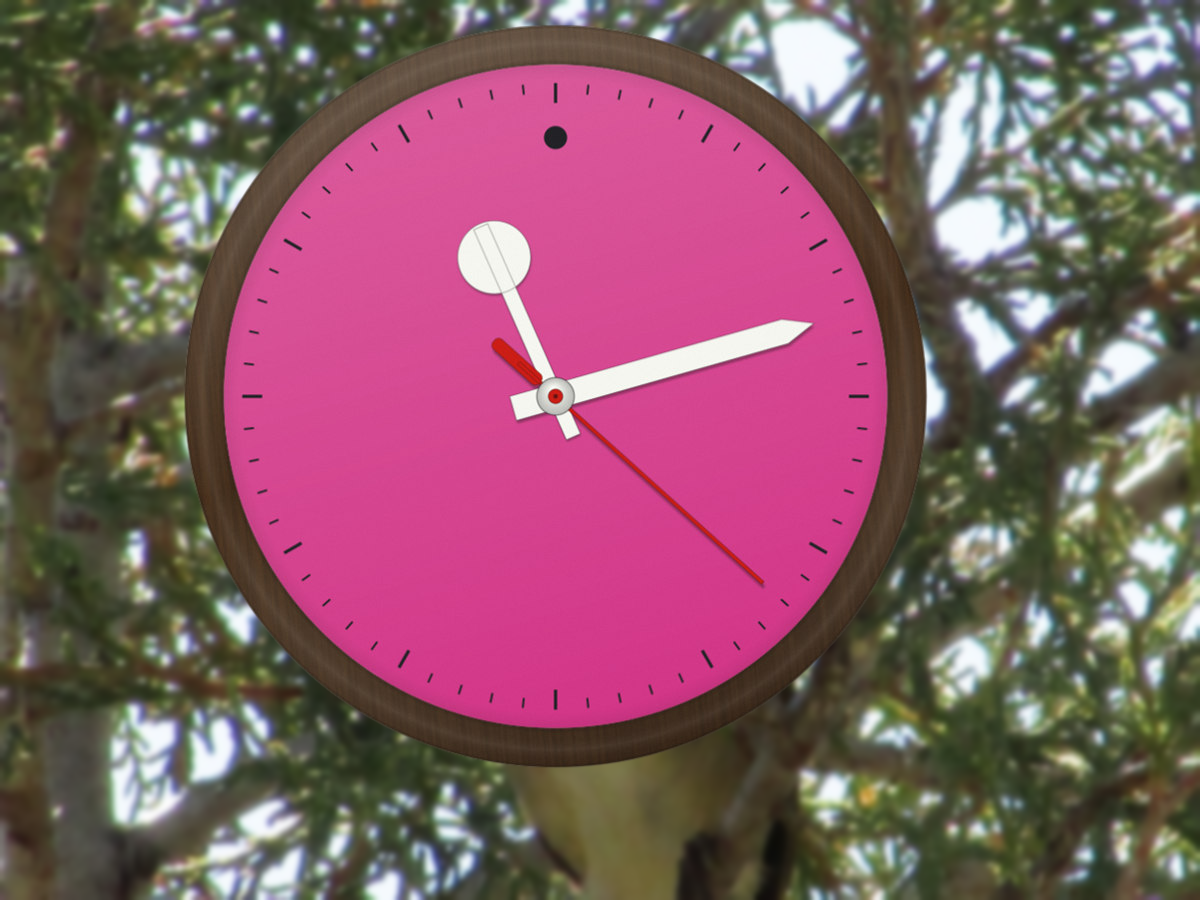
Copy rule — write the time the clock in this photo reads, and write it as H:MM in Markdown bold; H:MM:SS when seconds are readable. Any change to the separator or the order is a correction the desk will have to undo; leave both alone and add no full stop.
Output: **11:12:22**
